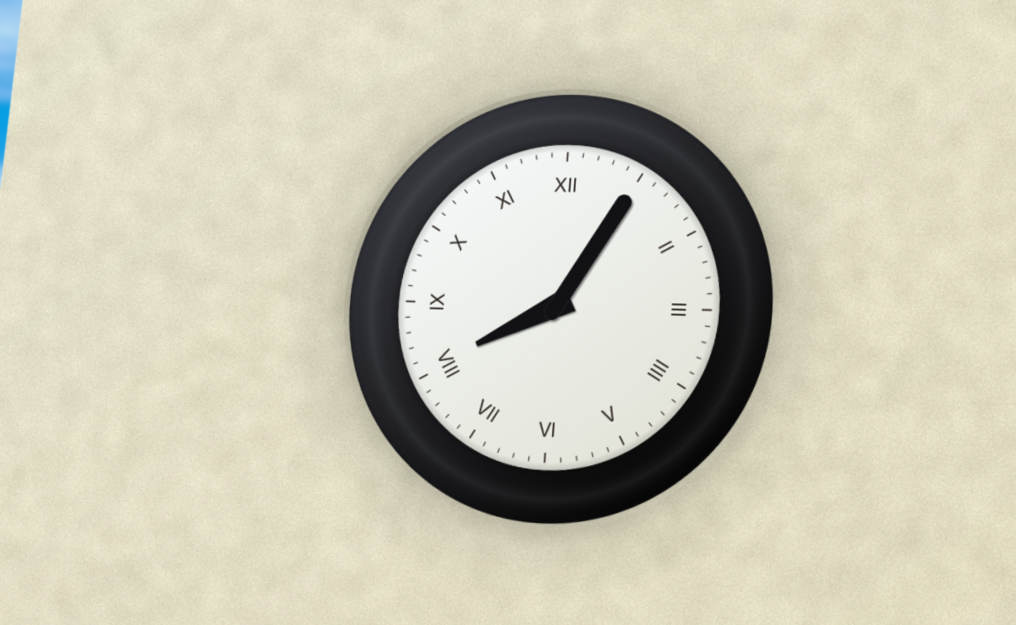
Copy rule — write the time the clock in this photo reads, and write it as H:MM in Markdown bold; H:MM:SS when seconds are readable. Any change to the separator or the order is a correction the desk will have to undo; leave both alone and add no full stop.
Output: **8:05**
